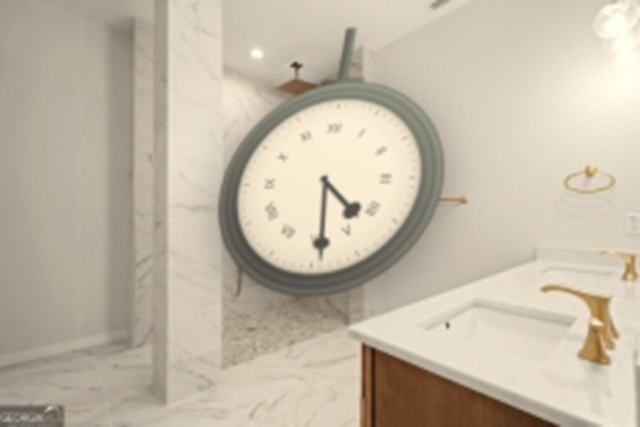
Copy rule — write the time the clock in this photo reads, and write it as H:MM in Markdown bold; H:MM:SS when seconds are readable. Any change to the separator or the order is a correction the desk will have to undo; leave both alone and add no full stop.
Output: **4:29**
